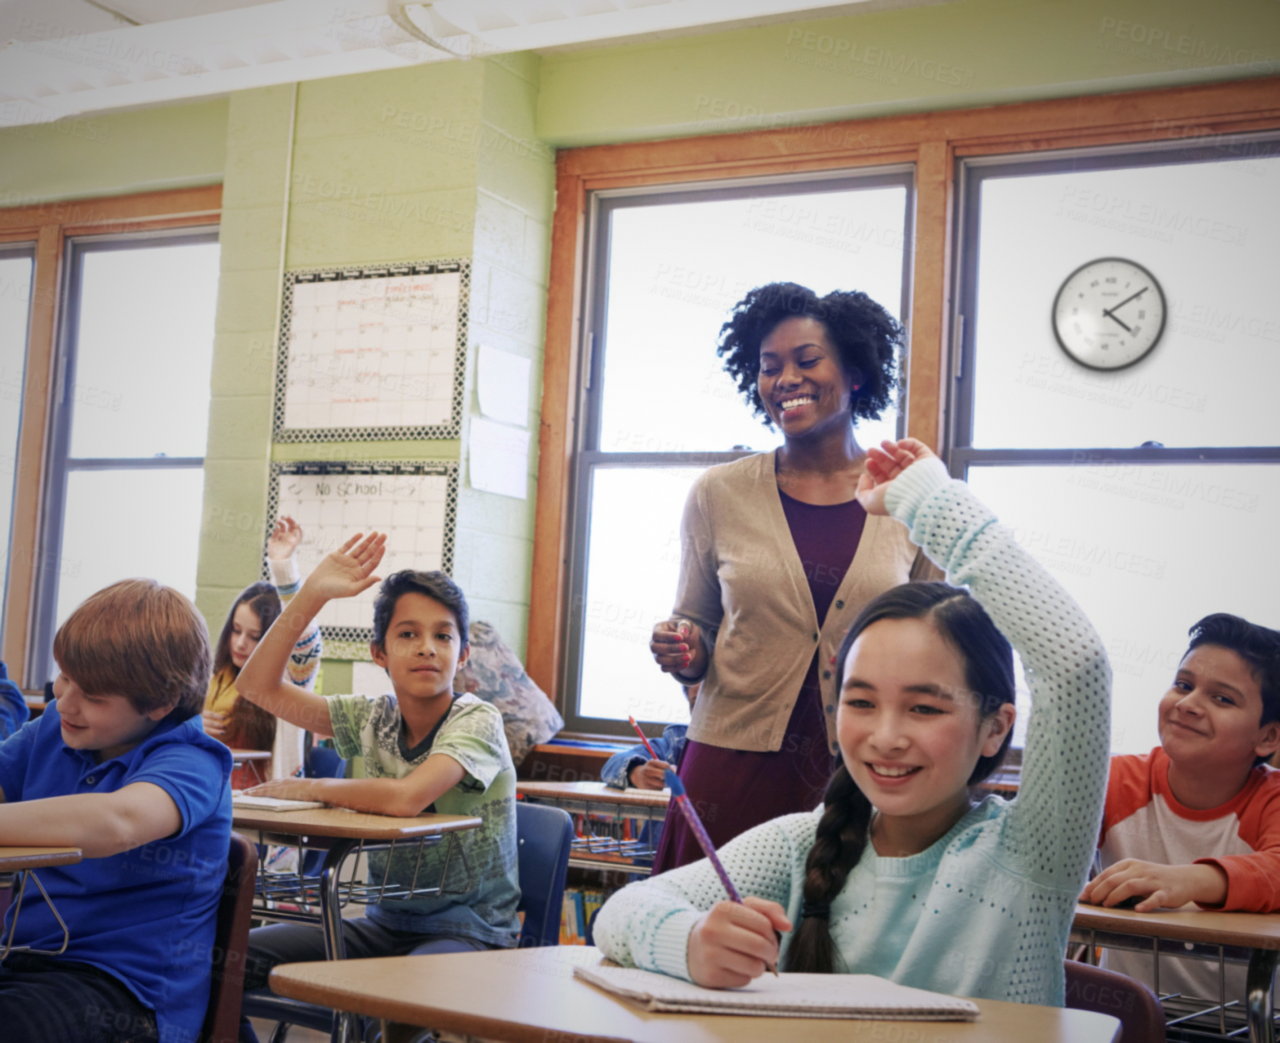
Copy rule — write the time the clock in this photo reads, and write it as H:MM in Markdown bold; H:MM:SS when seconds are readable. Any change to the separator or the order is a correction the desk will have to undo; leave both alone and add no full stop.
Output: **4:09**
